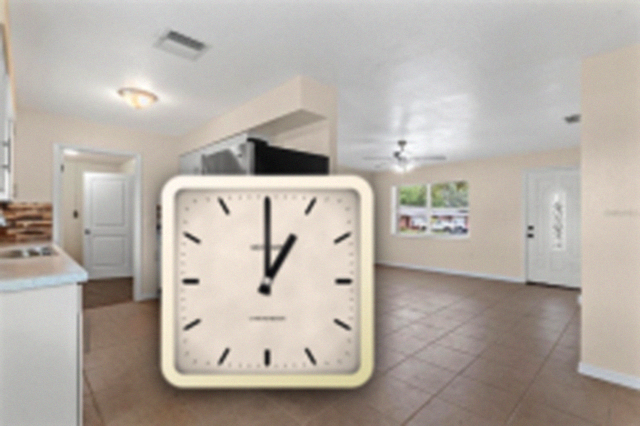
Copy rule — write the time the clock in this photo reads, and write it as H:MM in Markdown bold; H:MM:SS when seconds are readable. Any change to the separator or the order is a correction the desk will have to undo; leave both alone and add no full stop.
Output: **1:00**
